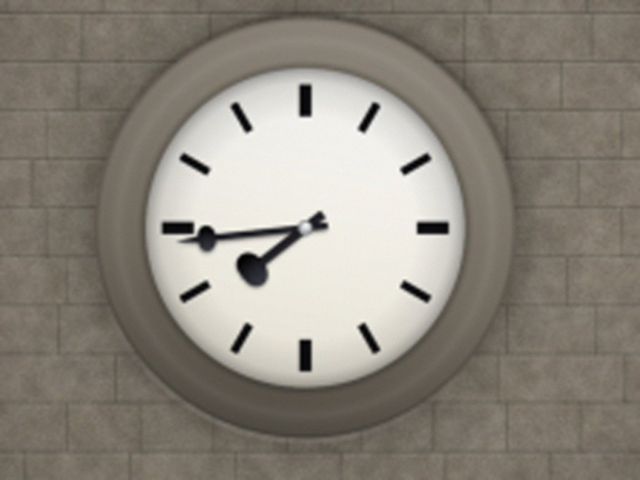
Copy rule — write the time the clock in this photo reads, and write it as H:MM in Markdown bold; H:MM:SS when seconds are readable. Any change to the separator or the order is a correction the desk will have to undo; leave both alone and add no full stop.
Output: **7:44**
